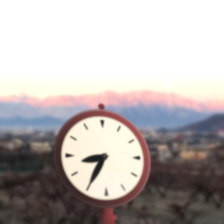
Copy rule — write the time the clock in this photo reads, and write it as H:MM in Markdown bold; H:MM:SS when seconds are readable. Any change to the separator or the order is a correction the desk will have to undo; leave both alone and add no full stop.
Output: **8:35**
